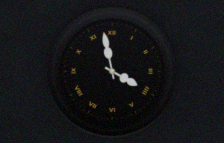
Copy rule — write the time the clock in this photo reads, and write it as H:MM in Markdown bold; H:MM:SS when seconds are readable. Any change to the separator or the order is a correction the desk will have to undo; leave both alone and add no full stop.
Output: **3:58**
